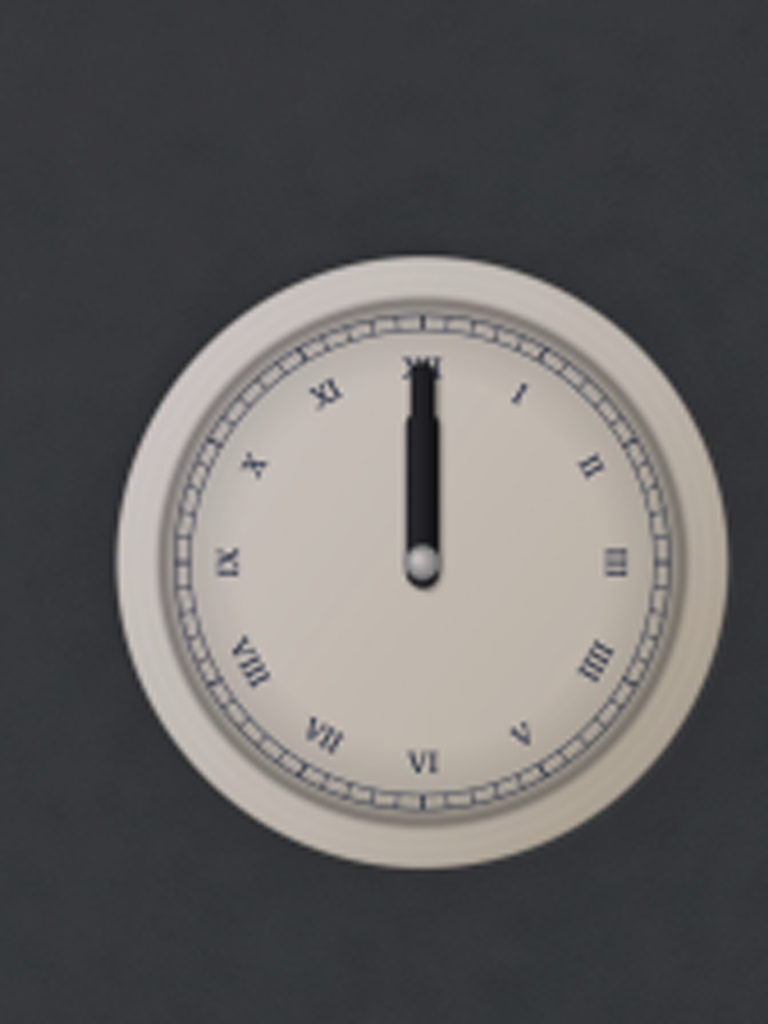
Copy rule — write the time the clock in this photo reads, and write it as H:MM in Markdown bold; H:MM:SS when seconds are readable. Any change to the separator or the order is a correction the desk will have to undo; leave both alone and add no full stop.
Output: **12:00**
